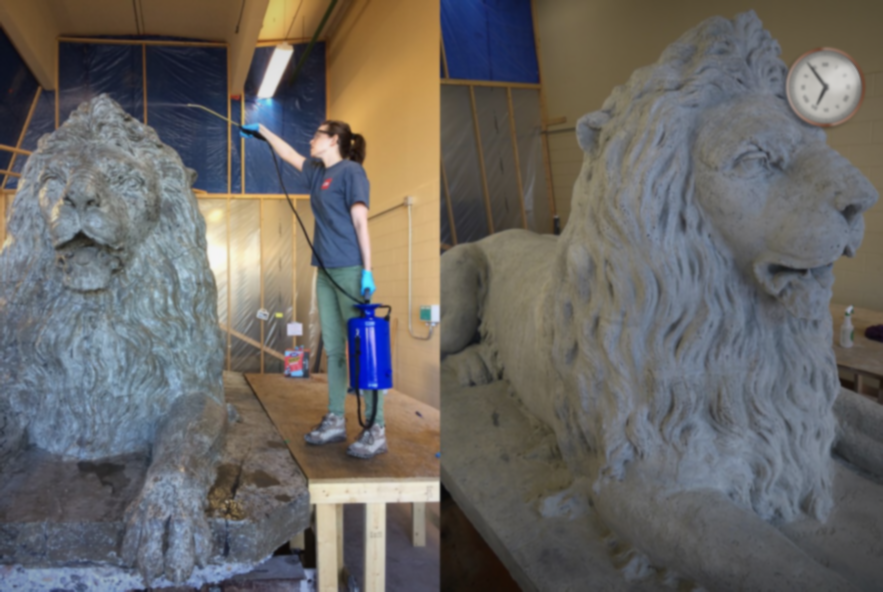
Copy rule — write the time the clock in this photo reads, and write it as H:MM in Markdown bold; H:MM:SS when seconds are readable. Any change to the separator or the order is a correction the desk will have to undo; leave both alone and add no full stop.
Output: **6:54**
